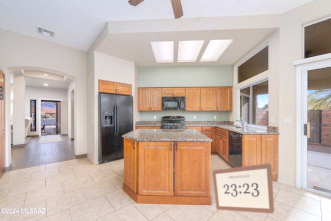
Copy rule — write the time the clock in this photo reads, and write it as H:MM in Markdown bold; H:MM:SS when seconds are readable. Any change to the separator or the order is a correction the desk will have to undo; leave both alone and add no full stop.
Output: **23:23**
